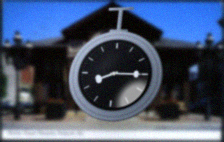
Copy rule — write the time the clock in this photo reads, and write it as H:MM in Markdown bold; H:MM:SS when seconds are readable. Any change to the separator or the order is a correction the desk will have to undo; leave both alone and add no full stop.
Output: **8:15**
